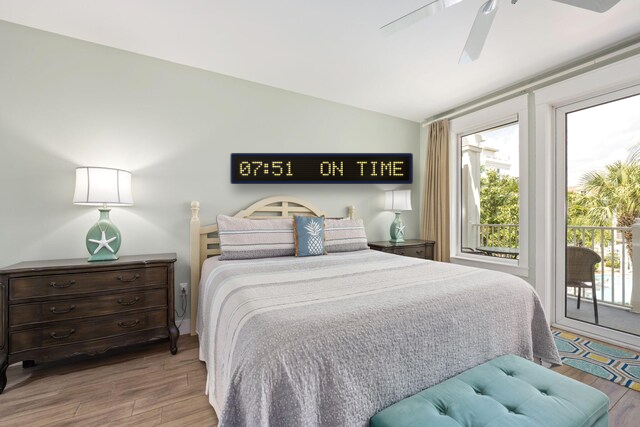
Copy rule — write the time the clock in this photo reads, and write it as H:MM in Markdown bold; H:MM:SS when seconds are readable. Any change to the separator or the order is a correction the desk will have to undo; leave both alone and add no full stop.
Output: **7:51**
